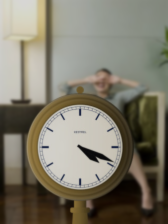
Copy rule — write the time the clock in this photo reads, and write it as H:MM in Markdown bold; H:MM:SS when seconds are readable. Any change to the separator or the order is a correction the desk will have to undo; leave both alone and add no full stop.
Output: **4:19**
